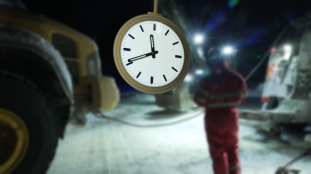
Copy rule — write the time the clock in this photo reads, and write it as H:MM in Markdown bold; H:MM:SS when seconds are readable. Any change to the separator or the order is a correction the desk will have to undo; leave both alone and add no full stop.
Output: **11:41**
